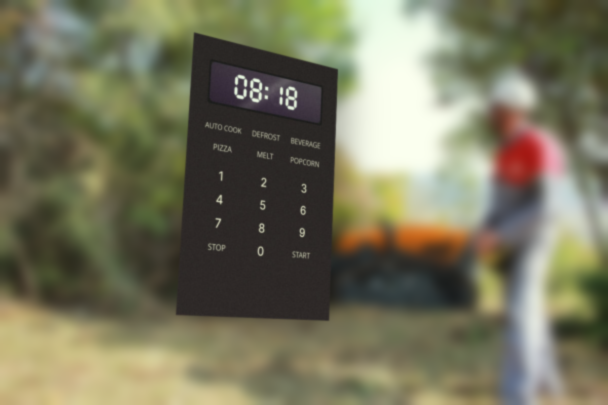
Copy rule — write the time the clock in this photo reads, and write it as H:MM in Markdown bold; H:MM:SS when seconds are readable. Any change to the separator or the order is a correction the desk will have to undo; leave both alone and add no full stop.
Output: **8:18**
